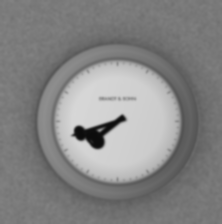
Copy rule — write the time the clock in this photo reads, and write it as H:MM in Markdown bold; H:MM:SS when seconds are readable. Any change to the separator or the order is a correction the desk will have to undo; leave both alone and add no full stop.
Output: **7:42**
